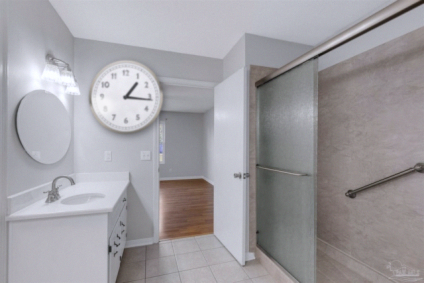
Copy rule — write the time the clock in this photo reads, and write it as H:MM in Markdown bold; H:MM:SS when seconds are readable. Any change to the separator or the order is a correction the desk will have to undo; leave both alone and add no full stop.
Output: **1:16**
